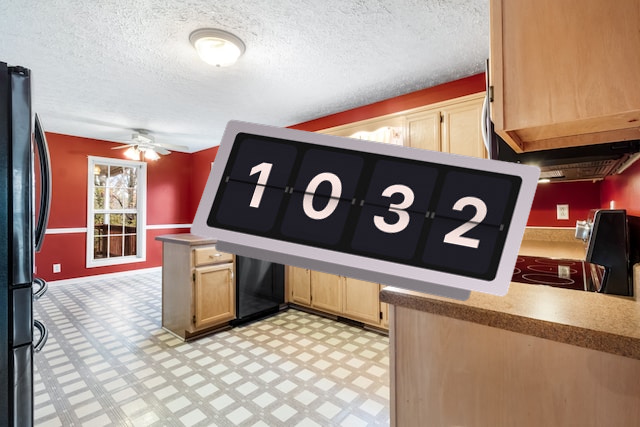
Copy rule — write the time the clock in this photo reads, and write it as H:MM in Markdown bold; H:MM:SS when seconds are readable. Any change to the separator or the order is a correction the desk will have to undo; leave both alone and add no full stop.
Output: **10:32**
